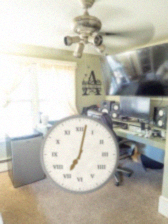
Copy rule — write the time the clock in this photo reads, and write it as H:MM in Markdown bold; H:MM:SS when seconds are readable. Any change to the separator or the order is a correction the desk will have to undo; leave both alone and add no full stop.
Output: **7:02**
